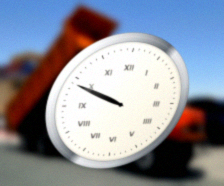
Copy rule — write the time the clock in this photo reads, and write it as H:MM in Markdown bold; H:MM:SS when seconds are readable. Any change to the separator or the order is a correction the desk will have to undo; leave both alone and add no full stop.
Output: **9:49**
